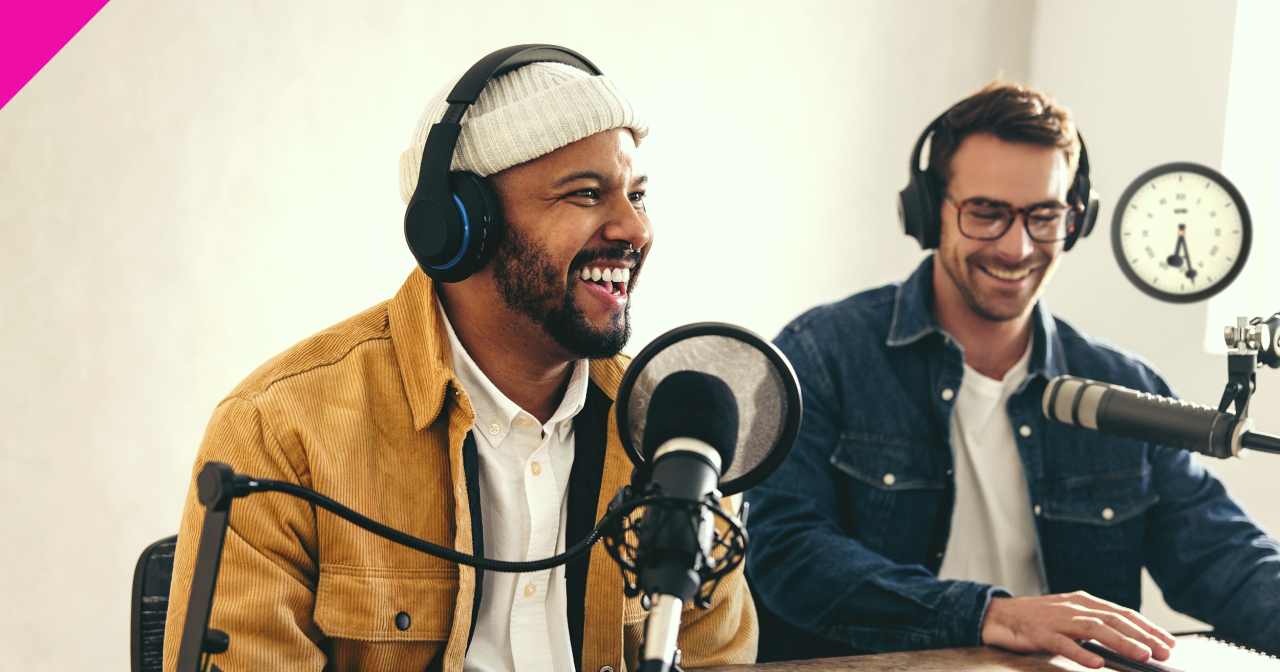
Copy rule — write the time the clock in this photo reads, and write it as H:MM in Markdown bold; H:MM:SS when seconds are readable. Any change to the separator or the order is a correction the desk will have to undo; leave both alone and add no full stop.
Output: **6:28**
